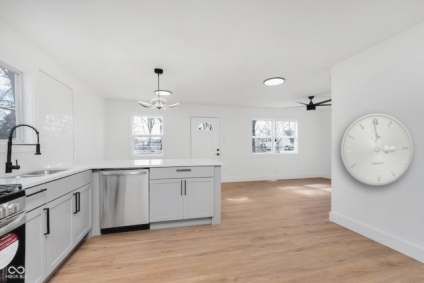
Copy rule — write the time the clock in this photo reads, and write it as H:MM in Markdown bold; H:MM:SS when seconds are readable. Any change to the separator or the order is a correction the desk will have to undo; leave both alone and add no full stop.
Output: **2:59**
